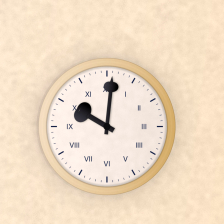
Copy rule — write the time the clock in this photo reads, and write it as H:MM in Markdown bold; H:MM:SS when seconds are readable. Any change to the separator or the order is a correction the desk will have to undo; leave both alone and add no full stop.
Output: **10:01**
